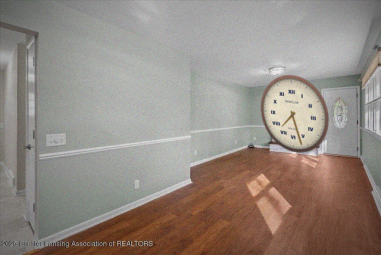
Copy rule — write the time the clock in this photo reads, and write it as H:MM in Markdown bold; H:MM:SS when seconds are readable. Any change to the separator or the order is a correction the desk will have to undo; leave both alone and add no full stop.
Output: **7:27**
